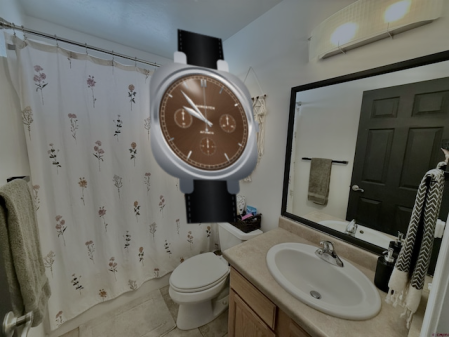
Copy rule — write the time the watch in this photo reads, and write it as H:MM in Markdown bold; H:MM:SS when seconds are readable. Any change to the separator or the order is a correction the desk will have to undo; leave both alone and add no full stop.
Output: **9:53**
